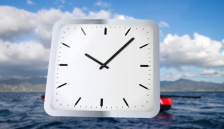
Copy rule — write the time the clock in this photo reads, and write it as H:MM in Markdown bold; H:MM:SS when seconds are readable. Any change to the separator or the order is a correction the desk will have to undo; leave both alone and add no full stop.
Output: **10:07**
